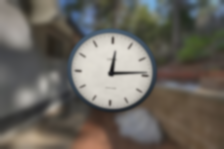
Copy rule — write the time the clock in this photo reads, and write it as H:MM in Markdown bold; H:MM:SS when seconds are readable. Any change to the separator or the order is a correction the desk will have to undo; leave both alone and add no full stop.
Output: **12:14**
